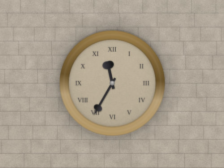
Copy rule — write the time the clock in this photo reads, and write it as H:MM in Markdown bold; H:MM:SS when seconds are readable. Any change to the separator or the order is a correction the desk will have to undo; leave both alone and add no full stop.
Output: **11:35**
